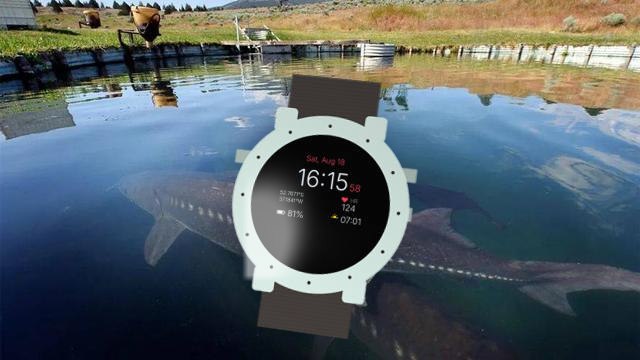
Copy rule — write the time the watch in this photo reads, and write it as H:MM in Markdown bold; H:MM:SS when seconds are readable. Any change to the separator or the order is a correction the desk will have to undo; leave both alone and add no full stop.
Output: **16:15:58**
